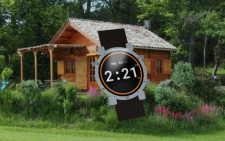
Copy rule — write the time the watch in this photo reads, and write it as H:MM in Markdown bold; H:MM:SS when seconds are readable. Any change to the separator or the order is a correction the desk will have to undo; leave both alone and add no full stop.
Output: **2:21**
